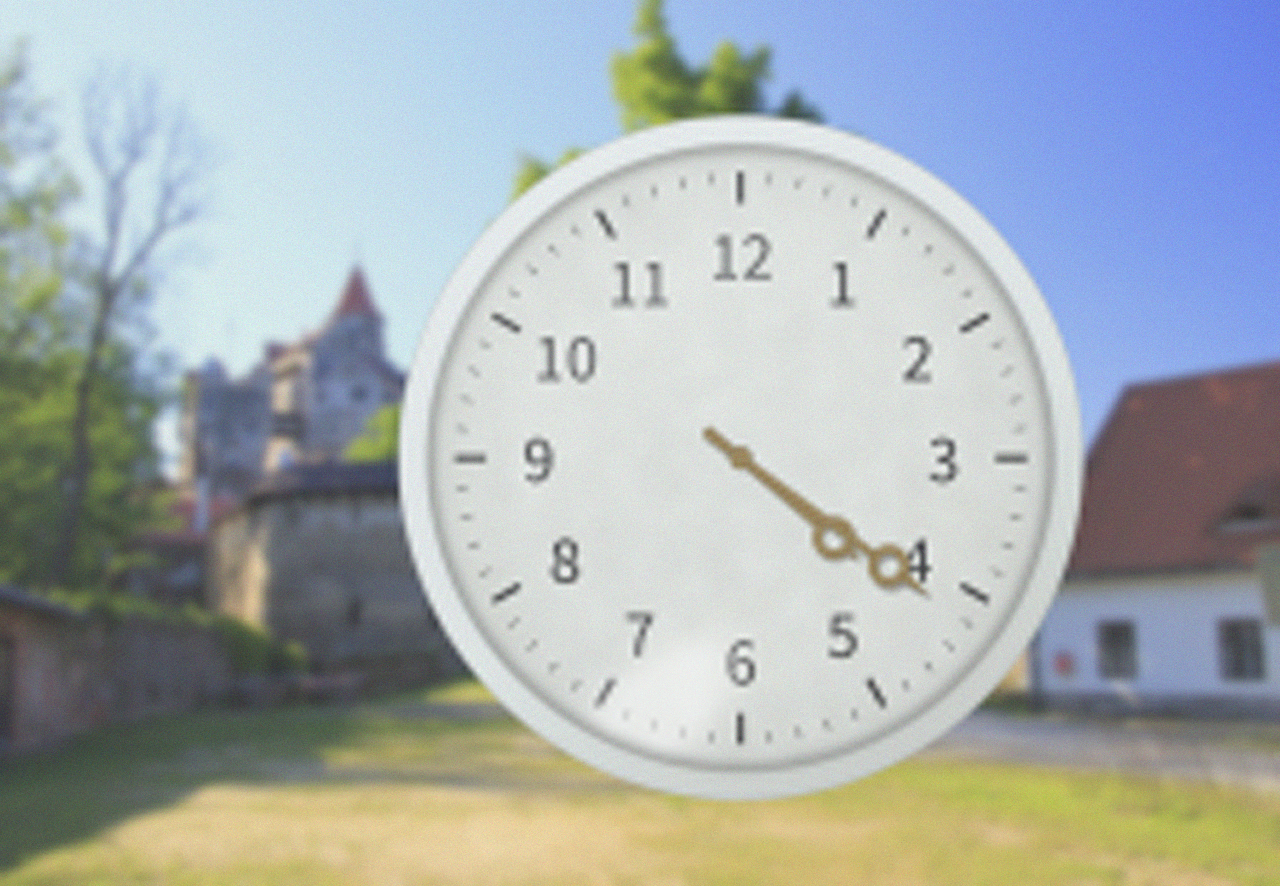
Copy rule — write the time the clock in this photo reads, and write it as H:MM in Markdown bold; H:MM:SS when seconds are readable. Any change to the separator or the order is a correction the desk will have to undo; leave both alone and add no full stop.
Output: **4:21**
